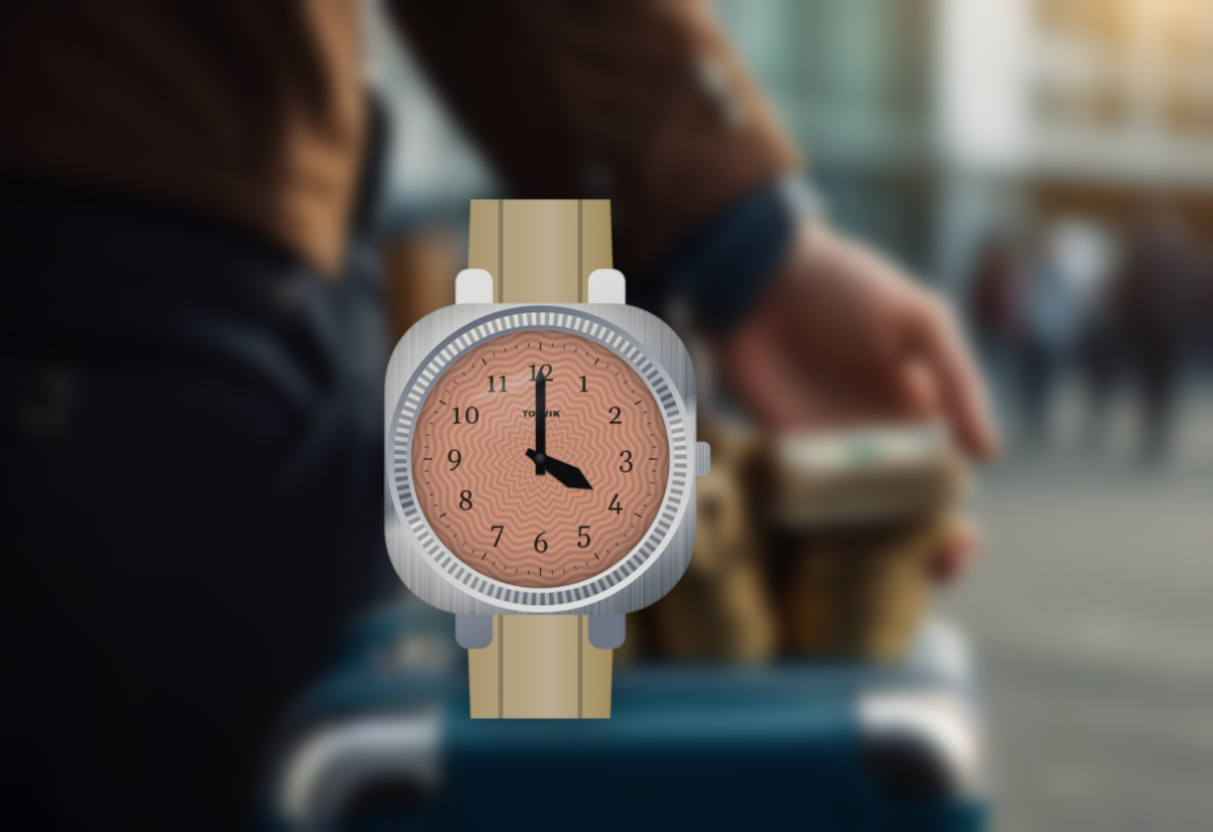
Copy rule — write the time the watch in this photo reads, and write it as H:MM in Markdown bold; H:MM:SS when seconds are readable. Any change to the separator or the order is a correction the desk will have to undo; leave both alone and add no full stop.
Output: **4:00**
